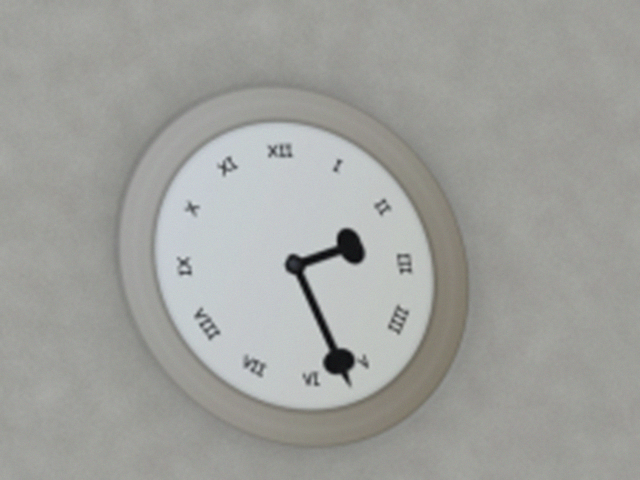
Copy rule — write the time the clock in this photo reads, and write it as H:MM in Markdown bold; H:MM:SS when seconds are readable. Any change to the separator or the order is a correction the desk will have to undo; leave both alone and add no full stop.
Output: **2:27**
